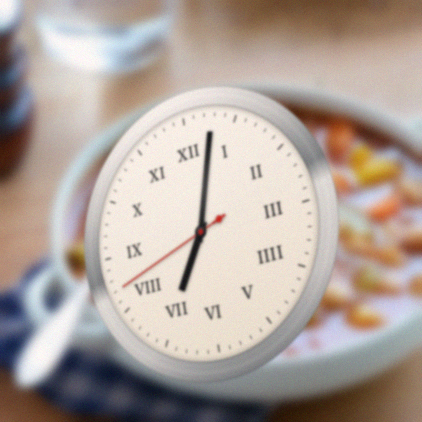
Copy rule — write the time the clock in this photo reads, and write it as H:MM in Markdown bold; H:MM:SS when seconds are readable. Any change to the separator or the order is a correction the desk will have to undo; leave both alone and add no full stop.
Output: **7:02:42**
